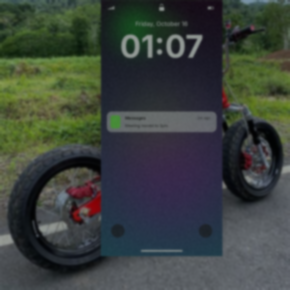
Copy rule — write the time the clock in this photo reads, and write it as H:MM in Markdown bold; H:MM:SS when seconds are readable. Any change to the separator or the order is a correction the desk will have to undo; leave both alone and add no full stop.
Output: **1:07**
